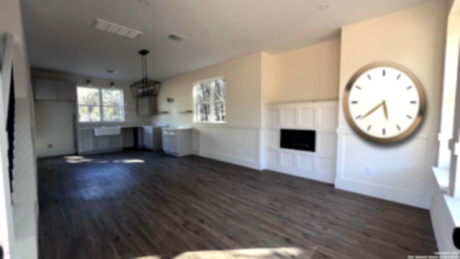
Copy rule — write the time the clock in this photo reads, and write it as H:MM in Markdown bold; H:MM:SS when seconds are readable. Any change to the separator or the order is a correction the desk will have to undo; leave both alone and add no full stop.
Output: **5:39**
